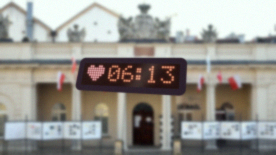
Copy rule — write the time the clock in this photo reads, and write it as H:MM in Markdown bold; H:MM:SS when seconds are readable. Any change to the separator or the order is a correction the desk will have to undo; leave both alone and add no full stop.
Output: **6:13**
